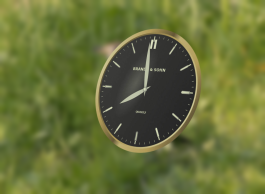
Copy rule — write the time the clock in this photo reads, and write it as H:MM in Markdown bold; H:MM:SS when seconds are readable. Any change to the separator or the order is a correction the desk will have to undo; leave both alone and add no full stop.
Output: **7:59**
